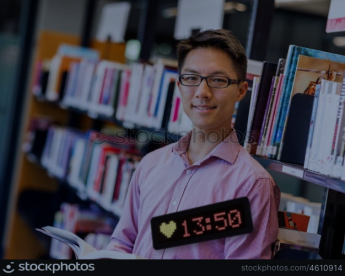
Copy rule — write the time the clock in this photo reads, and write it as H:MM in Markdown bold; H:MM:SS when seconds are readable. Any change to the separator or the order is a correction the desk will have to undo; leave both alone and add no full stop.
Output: **13:50**
